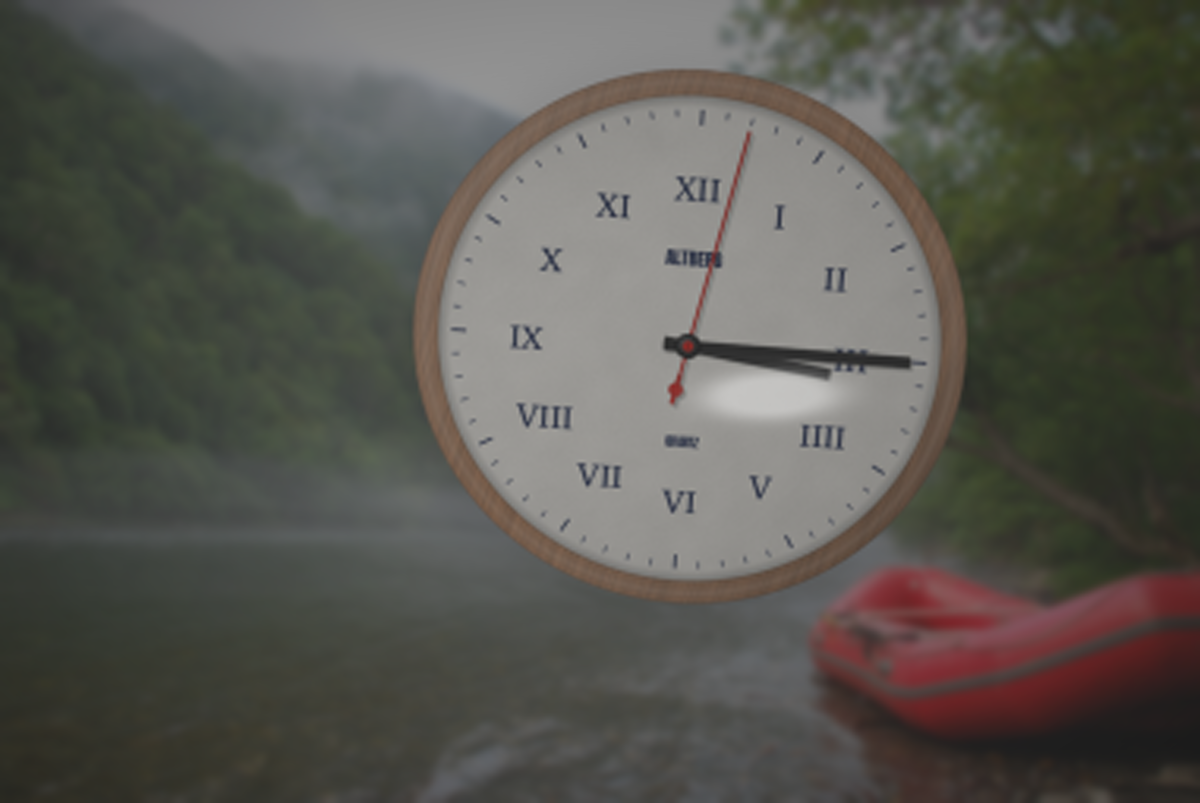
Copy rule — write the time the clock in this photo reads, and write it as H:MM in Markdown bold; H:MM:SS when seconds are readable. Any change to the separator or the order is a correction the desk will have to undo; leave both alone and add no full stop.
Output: **3:15:02**
